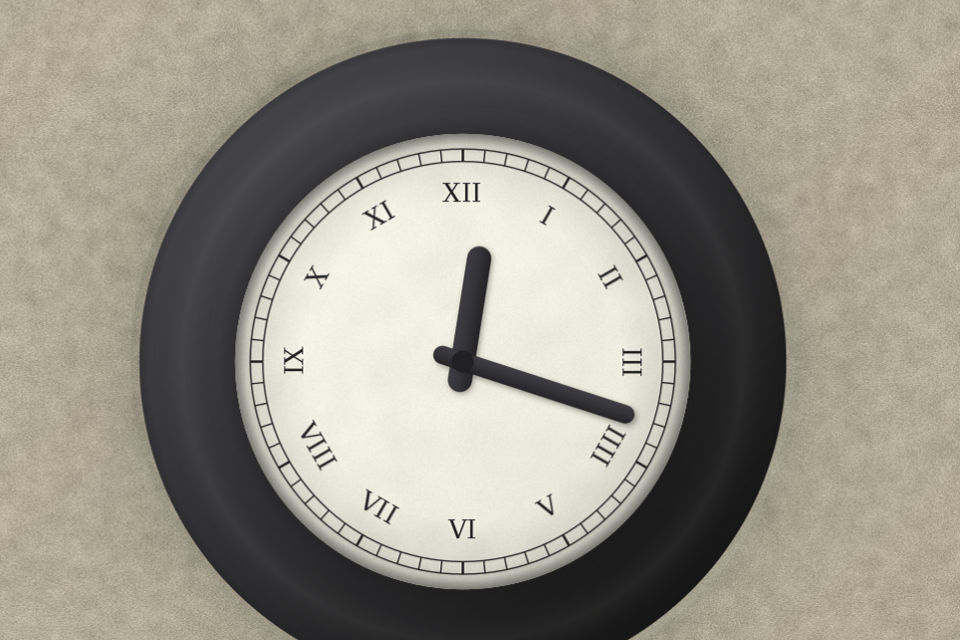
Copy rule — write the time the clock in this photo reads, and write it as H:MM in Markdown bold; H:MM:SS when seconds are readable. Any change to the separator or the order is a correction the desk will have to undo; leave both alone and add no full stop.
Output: **12:18**
